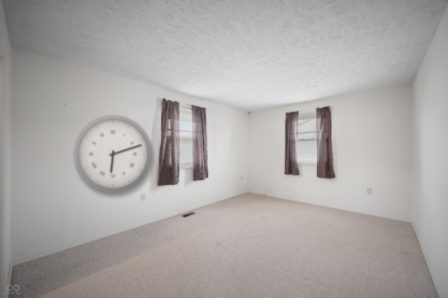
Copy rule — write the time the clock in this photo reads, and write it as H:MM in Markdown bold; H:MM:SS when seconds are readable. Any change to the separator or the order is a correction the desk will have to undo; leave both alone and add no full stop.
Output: **6:12**
